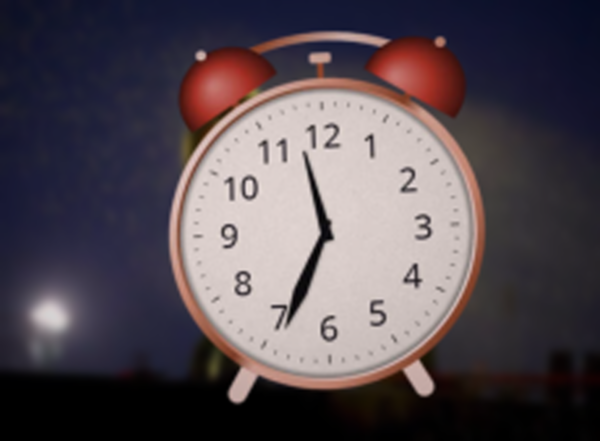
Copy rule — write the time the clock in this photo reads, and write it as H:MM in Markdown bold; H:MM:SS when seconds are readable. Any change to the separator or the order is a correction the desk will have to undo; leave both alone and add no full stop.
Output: **11:34**
